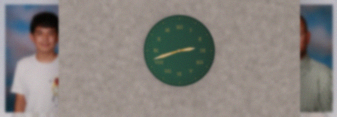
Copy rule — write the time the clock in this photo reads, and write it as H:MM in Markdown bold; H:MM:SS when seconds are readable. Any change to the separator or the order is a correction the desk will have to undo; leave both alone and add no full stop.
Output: **2:42**
